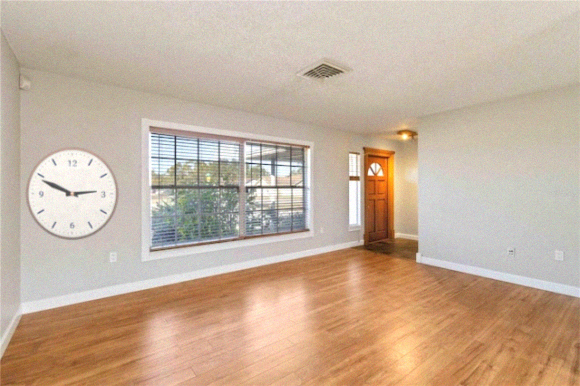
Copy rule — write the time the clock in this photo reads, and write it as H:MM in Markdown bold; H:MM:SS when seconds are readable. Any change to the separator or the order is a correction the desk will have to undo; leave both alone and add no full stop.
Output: **2:49**
